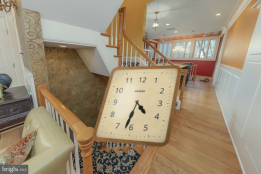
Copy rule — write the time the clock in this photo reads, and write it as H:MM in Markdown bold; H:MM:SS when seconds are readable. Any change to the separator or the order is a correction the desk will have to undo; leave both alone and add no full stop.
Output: **4:32**
